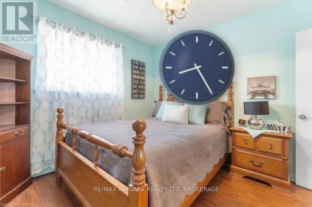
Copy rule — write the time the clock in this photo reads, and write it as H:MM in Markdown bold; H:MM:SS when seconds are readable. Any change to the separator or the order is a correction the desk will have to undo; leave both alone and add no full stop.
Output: **8:25**
